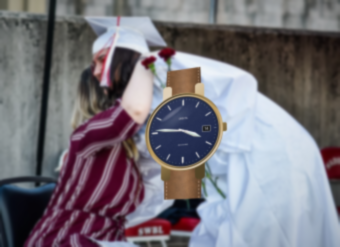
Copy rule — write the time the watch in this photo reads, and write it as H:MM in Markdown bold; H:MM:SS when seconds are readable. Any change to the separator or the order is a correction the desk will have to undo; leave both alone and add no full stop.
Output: **3:46**
